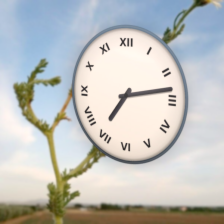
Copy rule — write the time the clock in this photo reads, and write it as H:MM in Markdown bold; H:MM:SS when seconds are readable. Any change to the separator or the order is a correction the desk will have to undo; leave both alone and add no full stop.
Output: **7:13**
